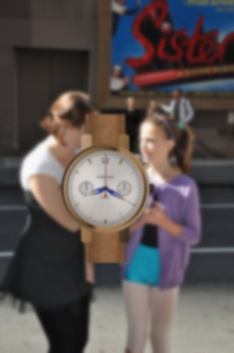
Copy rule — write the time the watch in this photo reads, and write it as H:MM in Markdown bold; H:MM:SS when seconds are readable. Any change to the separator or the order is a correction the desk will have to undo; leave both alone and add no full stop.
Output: **8:20**
